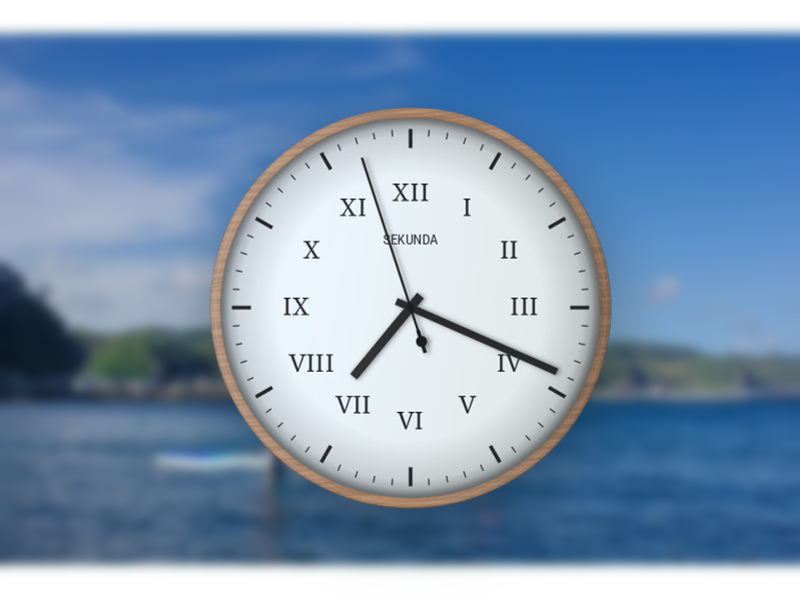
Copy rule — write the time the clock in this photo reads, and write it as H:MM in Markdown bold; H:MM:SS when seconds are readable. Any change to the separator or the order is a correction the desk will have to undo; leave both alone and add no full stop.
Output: **7:18:57**
